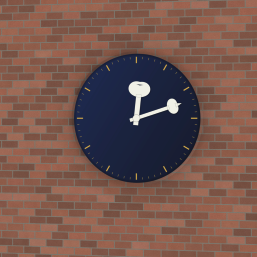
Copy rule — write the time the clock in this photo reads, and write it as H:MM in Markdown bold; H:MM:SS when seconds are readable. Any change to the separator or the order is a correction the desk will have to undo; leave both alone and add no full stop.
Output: **12:12**
